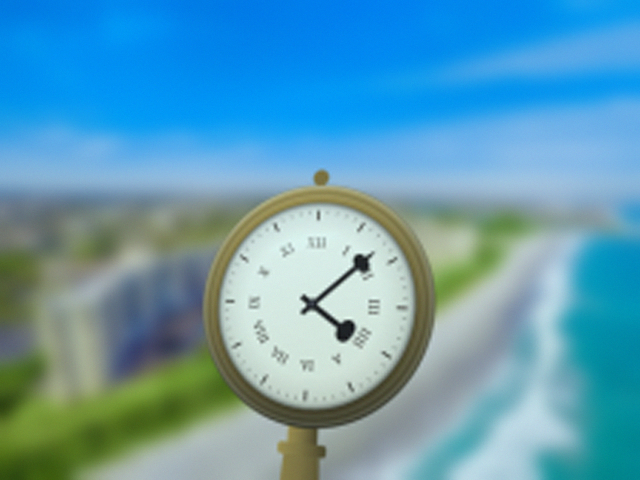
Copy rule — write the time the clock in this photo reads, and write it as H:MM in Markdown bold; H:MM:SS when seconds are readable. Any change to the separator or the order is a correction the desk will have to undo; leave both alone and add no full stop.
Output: **4:08**
